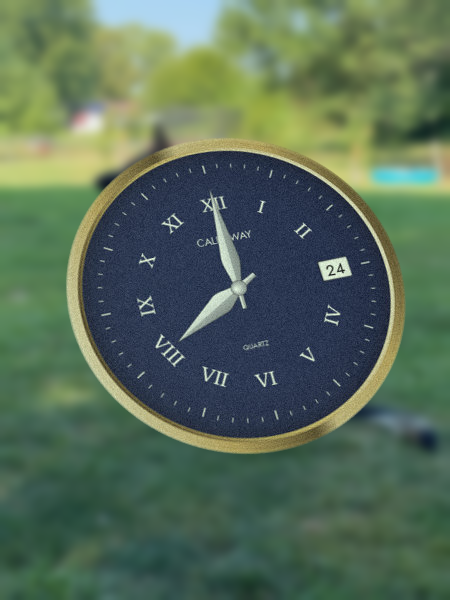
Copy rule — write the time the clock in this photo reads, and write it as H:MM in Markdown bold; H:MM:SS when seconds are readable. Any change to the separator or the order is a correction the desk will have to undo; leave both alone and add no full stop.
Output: **8:00**
